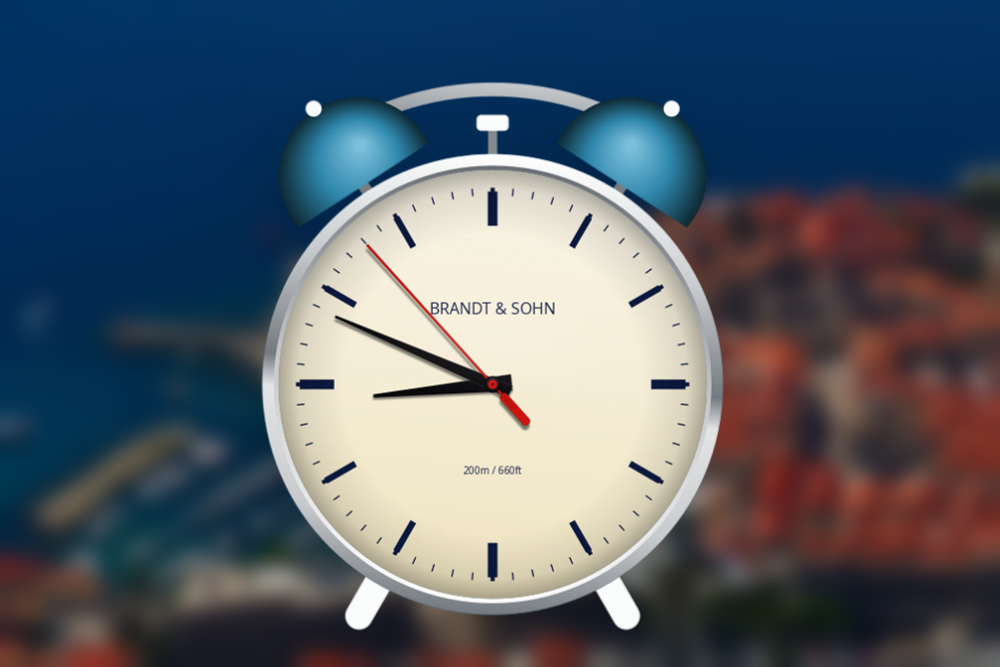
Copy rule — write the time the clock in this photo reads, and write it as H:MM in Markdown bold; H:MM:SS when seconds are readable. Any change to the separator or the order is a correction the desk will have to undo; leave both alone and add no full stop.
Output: **8:48:53**
